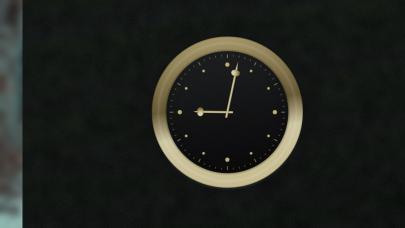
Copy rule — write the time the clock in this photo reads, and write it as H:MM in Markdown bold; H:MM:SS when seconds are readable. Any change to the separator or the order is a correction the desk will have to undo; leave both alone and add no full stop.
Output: **9:02**
